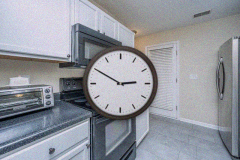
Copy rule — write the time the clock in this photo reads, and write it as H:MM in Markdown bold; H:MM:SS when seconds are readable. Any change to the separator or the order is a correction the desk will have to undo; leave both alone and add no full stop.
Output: **2:50**
